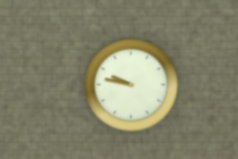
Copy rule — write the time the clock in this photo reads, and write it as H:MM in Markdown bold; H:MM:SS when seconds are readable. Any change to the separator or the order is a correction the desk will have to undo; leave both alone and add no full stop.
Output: **9:47**
